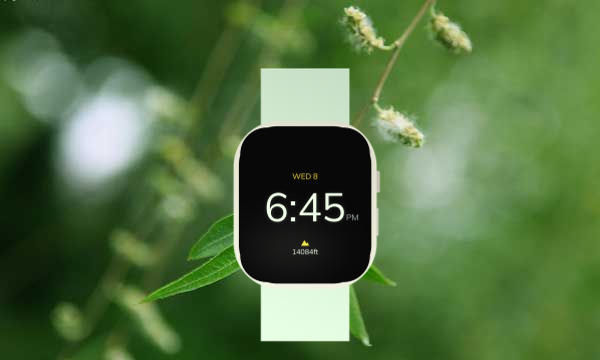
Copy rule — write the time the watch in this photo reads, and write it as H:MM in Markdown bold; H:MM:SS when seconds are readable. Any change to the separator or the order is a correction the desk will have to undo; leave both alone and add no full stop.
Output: **6:45**
